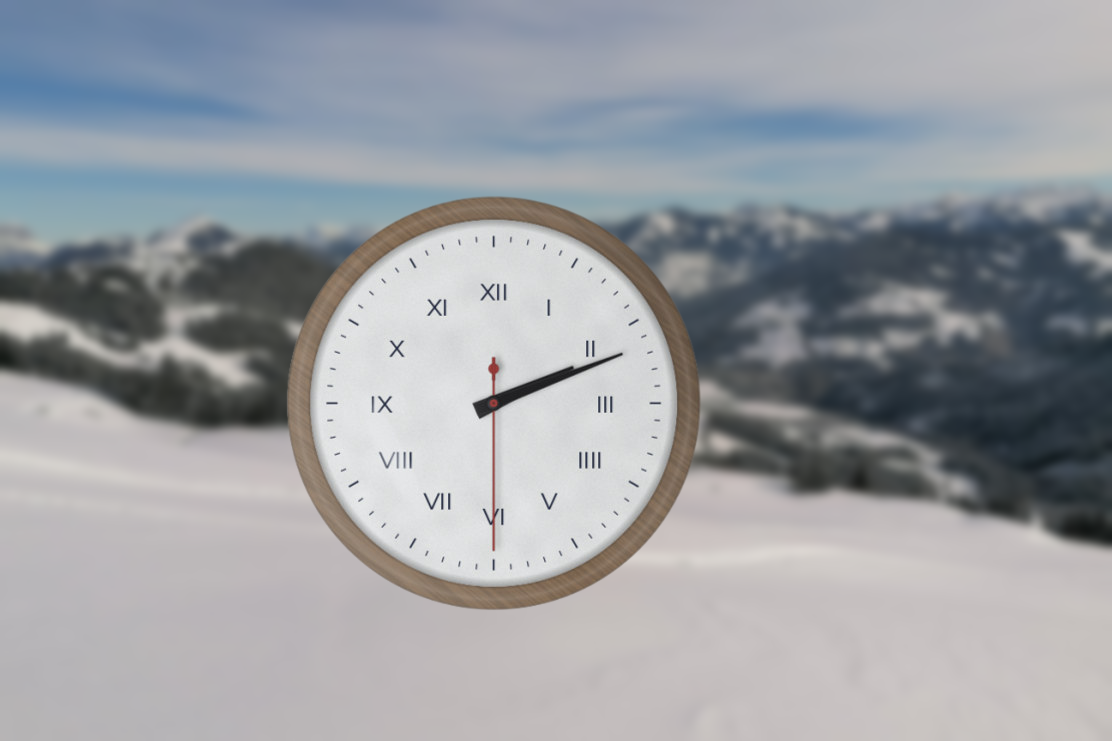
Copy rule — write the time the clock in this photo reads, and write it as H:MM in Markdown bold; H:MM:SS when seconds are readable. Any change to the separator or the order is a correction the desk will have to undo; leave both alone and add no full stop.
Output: **2:11:30**
